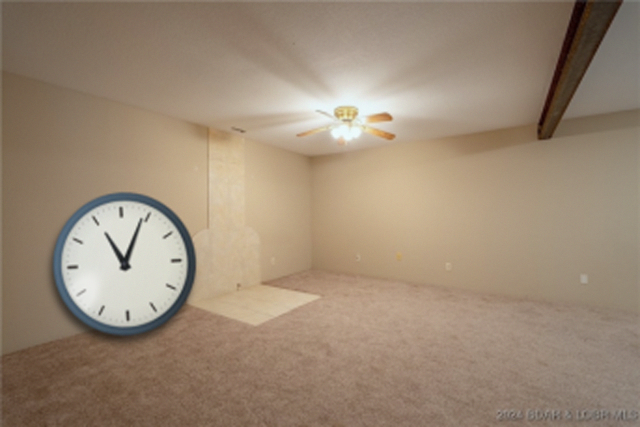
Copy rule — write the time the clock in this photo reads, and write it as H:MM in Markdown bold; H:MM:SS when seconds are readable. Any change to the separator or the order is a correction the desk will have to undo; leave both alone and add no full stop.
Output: **11:04**
